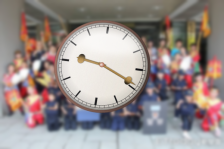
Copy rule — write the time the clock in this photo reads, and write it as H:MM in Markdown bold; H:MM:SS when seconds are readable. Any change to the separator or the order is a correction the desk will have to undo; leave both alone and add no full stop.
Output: **9:19**
